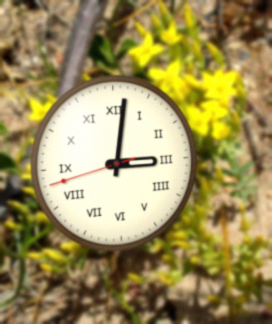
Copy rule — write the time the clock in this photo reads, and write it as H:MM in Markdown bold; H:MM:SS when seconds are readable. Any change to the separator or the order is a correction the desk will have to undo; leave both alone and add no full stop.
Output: **3:01:43**
